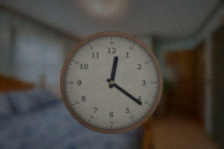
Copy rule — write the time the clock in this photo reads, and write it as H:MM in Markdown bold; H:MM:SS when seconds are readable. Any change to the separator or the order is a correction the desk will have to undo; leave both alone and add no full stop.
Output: **12:21**
